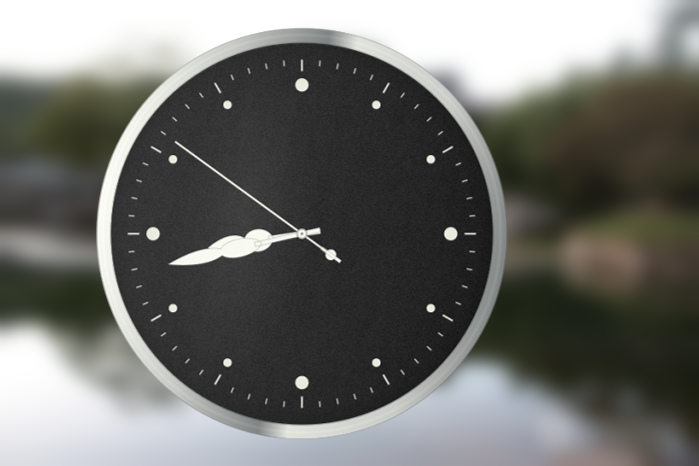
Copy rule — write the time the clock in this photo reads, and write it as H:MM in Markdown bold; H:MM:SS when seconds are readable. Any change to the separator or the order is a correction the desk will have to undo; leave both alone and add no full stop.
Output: **8:42:51**
